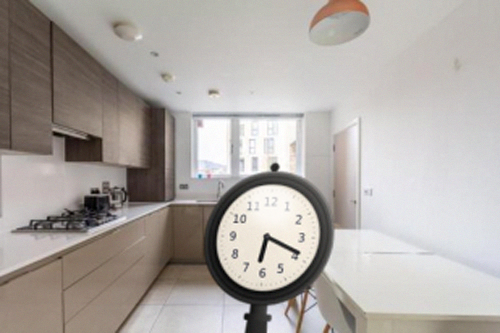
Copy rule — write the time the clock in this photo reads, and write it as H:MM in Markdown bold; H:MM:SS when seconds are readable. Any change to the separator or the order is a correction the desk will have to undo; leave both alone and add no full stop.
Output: **6:19**
